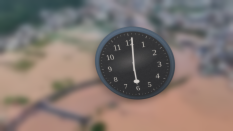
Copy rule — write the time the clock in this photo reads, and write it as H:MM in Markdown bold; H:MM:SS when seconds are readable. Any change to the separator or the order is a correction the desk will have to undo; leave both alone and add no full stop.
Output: **6:01**
